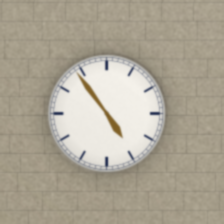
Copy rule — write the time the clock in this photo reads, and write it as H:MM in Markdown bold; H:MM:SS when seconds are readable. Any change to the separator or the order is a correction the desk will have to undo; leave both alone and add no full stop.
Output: **4:54**
